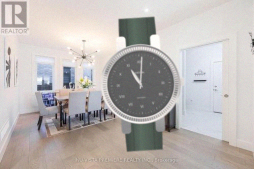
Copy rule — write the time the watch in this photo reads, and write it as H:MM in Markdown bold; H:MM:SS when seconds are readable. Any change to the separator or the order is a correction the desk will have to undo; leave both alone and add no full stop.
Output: **11:01**
